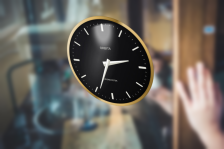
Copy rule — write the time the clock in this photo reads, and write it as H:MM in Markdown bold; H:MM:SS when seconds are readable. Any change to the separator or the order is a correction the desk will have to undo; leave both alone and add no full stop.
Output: **2:34**
